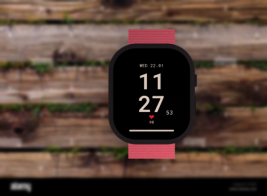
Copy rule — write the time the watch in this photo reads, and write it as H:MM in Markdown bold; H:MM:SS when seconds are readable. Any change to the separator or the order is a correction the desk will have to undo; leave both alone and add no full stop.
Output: **11:27**
